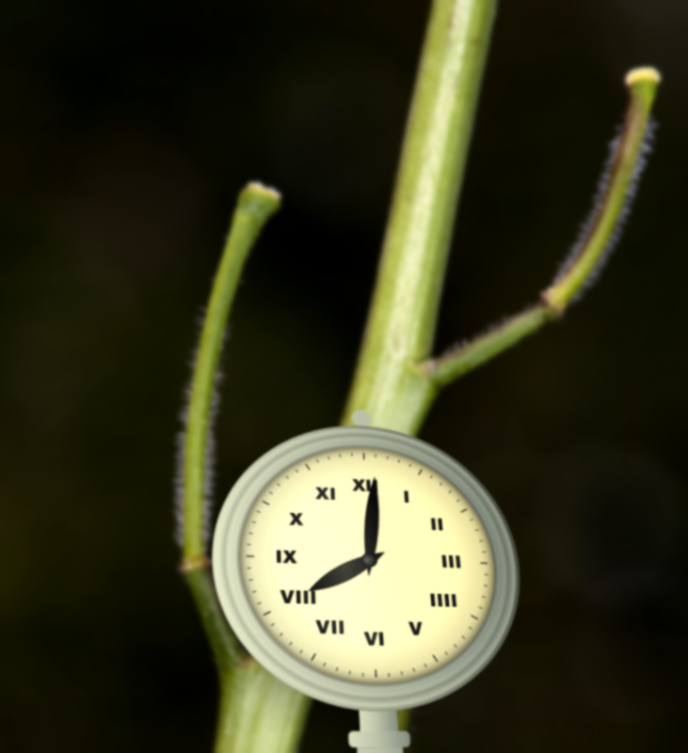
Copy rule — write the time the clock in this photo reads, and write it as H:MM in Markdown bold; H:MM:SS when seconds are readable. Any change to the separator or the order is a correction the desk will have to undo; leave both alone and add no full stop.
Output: **8:01**
